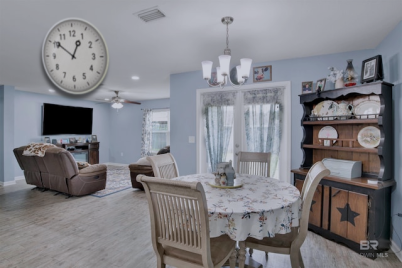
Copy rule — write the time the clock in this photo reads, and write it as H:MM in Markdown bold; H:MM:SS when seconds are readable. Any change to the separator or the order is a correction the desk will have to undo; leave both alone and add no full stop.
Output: **12:51**
